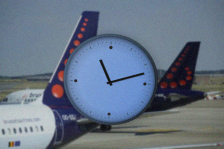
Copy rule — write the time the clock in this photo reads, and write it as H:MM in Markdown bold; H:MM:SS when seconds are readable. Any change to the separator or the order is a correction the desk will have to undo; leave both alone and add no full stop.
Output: **11:12**
